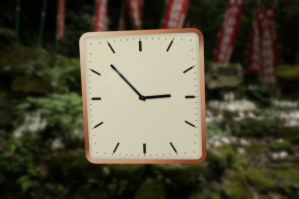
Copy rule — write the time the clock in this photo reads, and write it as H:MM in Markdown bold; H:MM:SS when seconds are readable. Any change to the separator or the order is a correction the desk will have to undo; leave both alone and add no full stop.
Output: **2:53**
